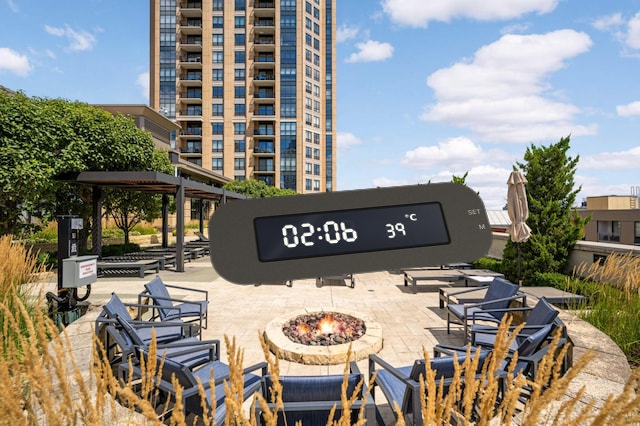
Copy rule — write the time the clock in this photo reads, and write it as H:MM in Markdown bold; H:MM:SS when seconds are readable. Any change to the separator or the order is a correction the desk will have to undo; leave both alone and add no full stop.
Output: **2:06**
